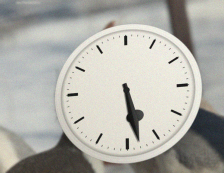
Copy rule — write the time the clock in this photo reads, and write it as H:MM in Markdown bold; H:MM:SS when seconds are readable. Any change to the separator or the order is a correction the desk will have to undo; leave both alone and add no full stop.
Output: **5:28**
